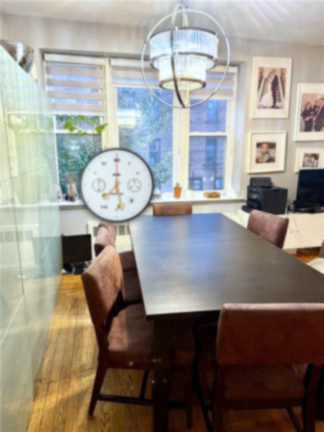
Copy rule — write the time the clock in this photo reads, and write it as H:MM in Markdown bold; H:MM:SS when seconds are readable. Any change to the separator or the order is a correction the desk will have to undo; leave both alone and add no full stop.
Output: **7:28**
